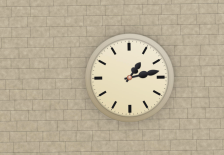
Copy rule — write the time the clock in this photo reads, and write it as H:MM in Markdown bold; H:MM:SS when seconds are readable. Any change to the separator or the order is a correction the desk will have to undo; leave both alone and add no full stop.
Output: **1:13**
